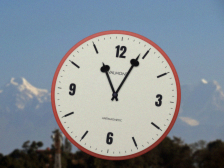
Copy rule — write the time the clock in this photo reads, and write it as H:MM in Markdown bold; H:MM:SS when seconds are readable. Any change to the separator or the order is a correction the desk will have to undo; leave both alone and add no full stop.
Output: **11:04**
